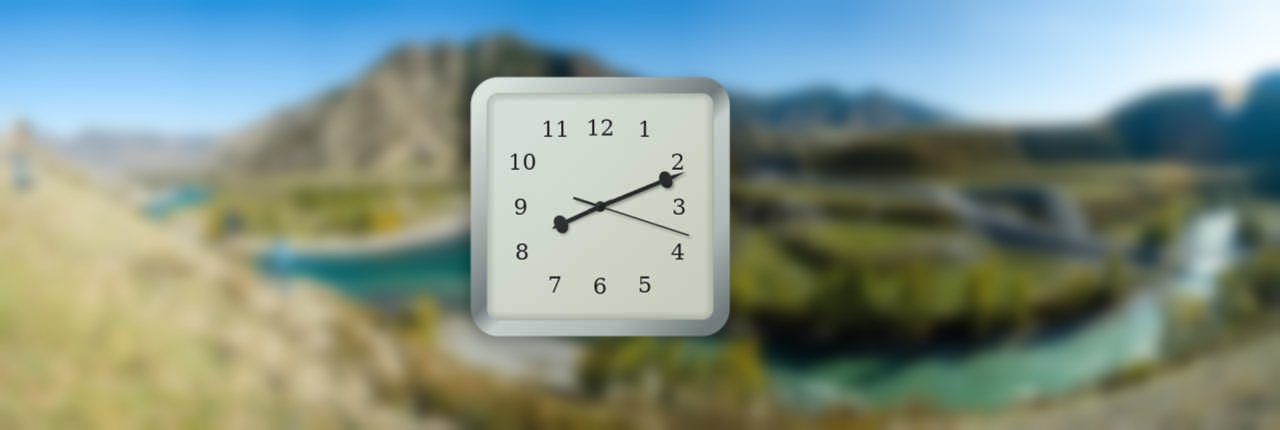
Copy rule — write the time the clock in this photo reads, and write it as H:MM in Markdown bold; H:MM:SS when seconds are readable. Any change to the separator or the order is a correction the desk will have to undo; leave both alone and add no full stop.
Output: **8:11:18**
